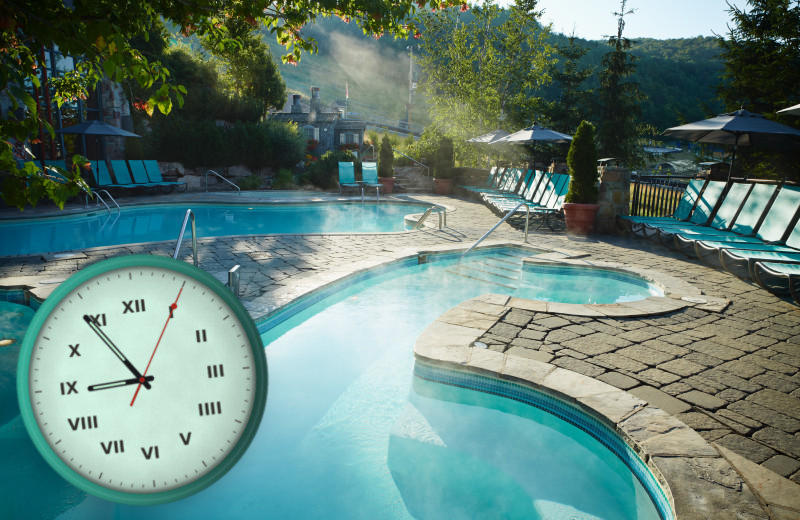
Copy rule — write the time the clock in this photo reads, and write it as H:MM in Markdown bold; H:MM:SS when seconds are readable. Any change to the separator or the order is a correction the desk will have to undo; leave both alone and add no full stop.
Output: **8:54:05**
